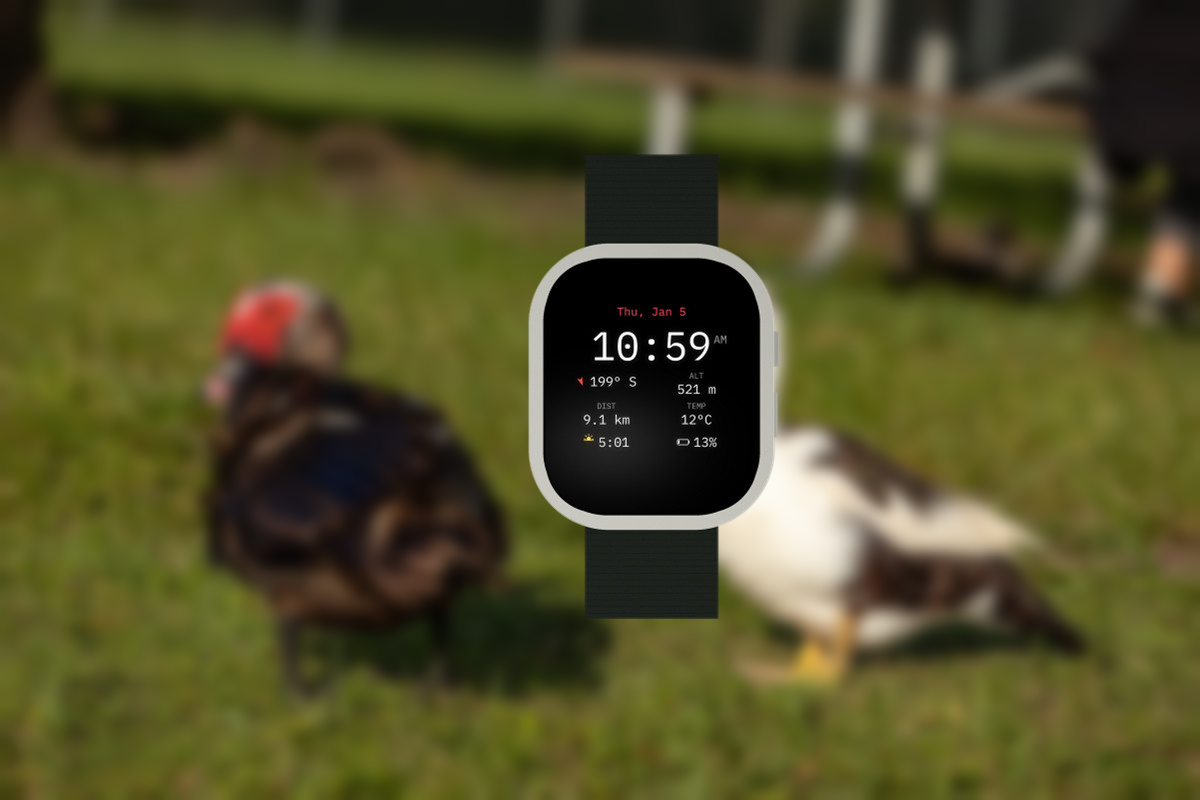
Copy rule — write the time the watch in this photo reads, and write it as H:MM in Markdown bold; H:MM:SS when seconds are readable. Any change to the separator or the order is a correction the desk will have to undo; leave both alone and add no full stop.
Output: **10:59**
